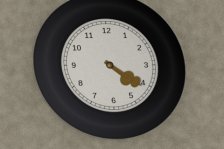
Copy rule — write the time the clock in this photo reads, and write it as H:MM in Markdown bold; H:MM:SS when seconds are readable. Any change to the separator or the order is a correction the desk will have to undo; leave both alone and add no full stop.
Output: **4:21**
